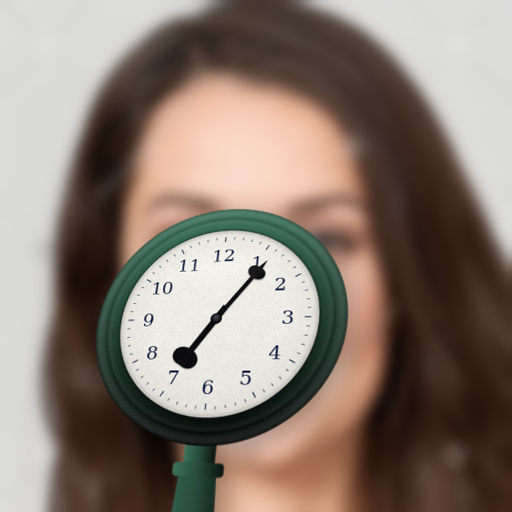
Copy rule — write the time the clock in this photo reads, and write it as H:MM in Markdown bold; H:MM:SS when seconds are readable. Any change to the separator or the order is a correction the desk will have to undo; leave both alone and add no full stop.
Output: **7:06**
